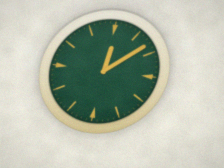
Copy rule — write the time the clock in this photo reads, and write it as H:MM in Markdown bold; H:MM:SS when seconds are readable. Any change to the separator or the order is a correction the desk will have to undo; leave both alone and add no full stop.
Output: **12:08**
